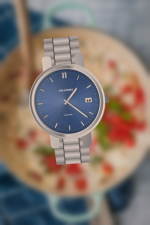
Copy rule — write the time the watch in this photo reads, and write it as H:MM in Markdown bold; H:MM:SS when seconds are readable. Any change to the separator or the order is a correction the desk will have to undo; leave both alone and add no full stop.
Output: **1:22**
